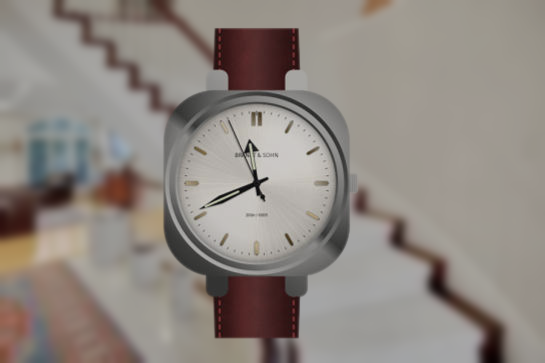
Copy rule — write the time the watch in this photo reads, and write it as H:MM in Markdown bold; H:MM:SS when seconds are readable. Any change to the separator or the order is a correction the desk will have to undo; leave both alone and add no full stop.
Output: **11:40:56**
